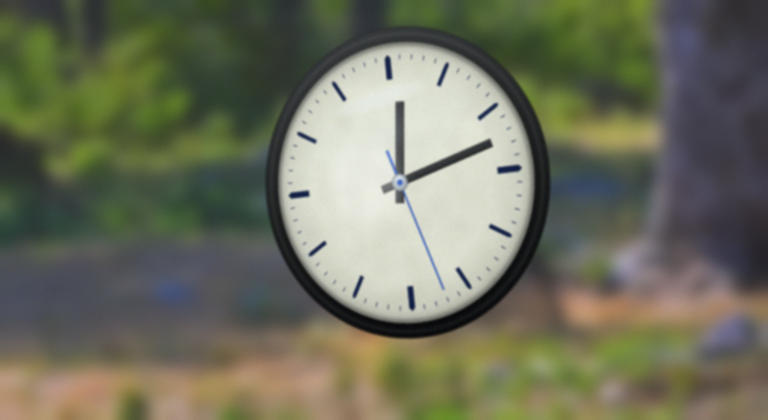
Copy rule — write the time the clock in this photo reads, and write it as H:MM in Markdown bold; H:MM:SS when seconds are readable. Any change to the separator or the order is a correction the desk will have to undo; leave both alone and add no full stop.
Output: **12:12:27**
